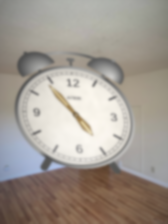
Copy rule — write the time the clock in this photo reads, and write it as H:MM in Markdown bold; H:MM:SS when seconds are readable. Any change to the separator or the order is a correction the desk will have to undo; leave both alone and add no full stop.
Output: **4:54**
